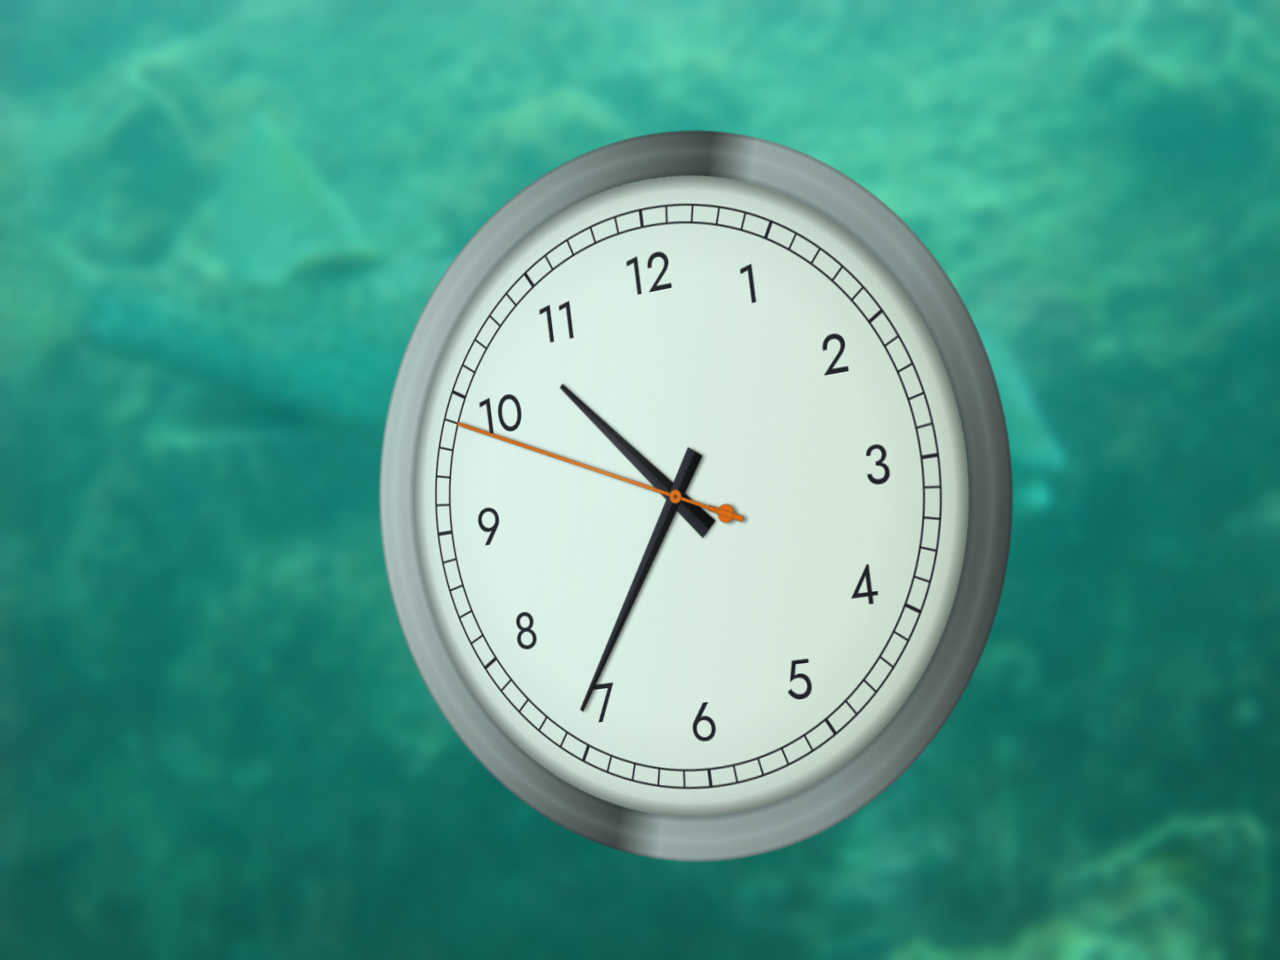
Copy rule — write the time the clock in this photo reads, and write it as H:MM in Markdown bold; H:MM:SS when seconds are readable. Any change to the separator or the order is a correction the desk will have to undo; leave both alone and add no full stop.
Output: **10:35:49**
